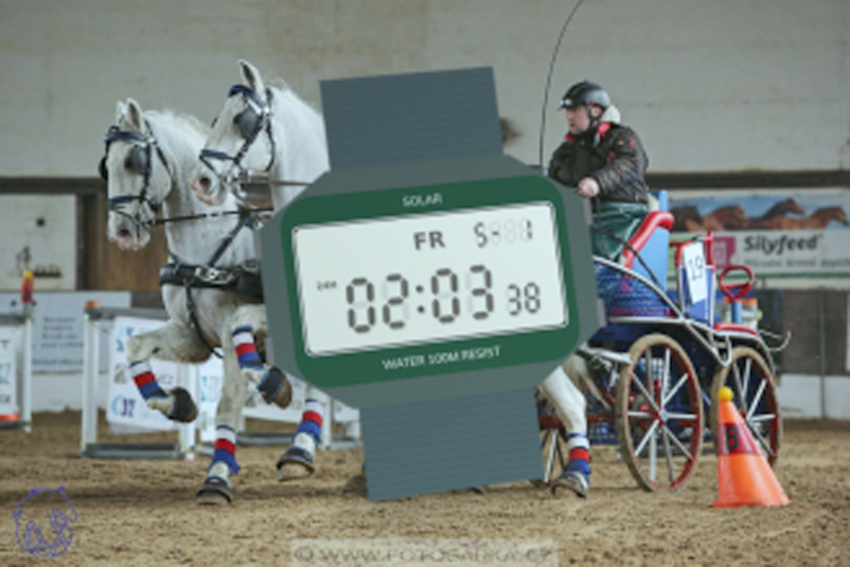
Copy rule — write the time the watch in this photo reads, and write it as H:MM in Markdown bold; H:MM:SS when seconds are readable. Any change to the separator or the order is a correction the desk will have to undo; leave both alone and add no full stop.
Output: **2:03:38**
